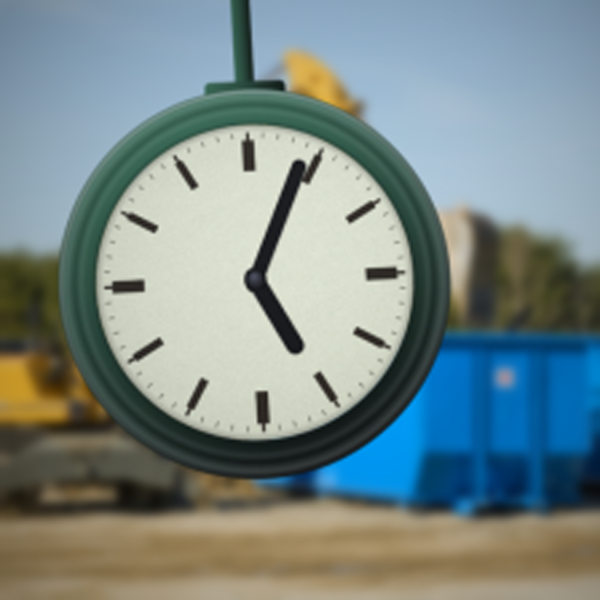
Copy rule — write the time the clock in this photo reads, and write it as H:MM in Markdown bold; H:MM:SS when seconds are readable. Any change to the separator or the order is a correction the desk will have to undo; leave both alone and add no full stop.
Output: **5:04**
